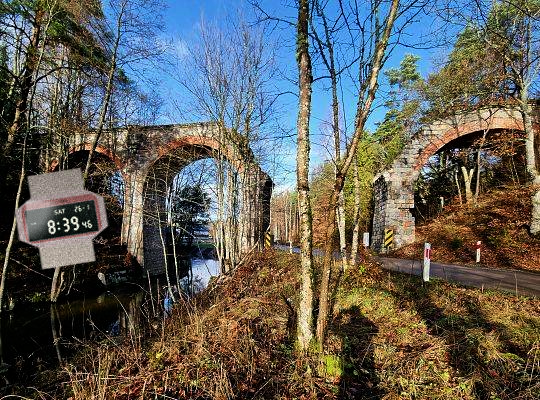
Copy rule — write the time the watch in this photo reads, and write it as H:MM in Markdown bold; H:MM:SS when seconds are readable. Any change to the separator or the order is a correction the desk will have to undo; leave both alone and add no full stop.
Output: **8:39:46**
